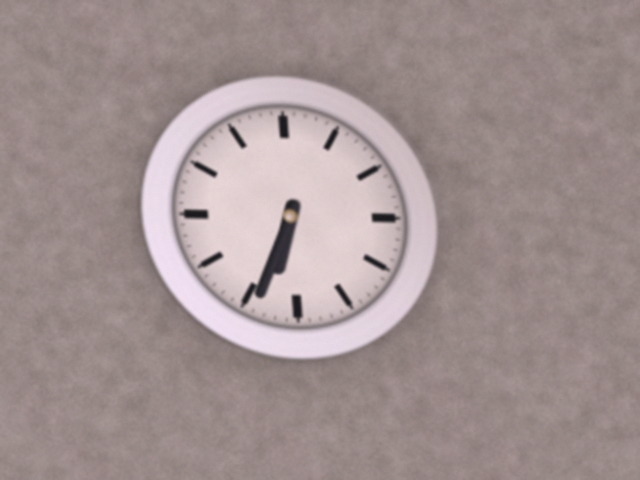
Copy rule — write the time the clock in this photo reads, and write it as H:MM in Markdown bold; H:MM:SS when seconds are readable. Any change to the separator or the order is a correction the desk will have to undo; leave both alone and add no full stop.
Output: **6:34**
